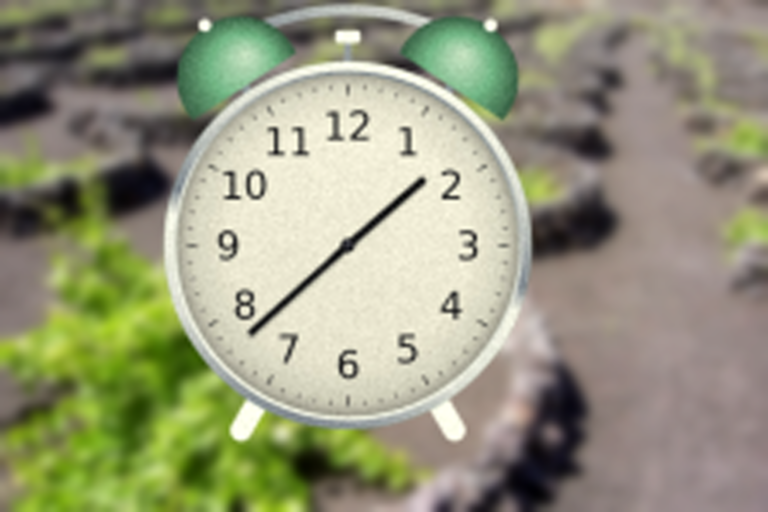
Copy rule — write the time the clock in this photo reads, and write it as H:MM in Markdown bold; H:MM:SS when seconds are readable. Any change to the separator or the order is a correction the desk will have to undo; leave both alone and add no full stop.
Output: **1:38**
